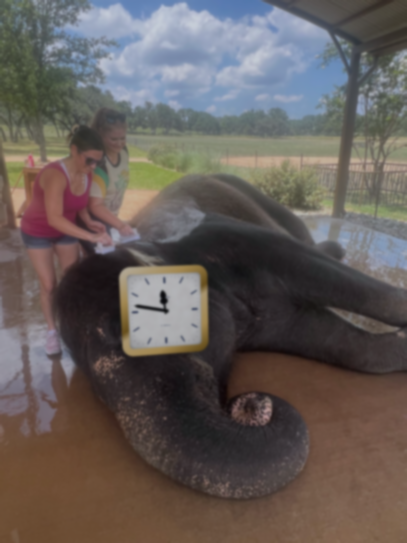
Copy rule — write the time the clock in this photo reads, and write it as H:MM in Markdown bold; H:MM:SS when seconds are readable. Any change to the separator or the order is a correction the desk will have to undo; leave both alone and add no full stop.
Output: **11:47**
